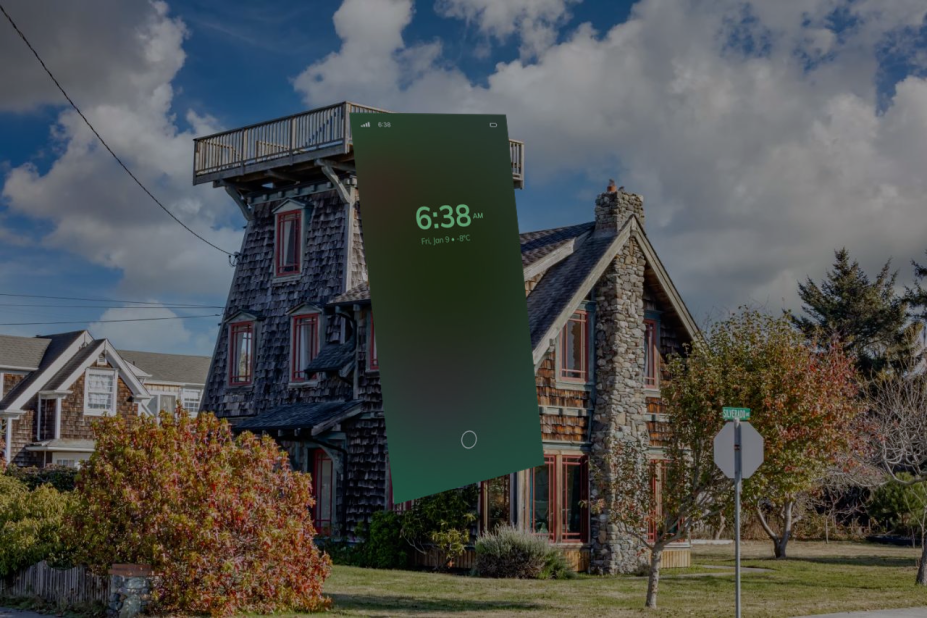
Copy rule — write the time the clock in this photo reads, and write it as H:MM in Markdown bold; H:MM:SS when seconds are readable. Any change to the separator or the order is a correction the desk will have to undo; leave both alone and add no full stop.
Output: **6:38**
